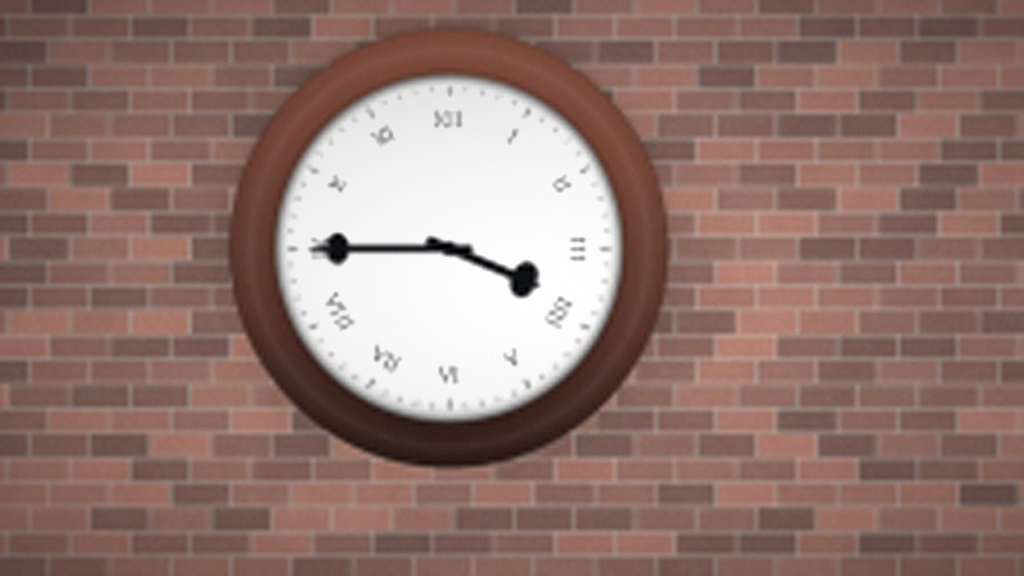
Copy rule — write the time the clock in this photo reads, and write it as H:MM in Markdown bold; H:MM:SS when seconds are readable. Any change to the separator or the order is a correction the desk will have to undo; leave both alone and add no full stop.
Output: **3:45**
